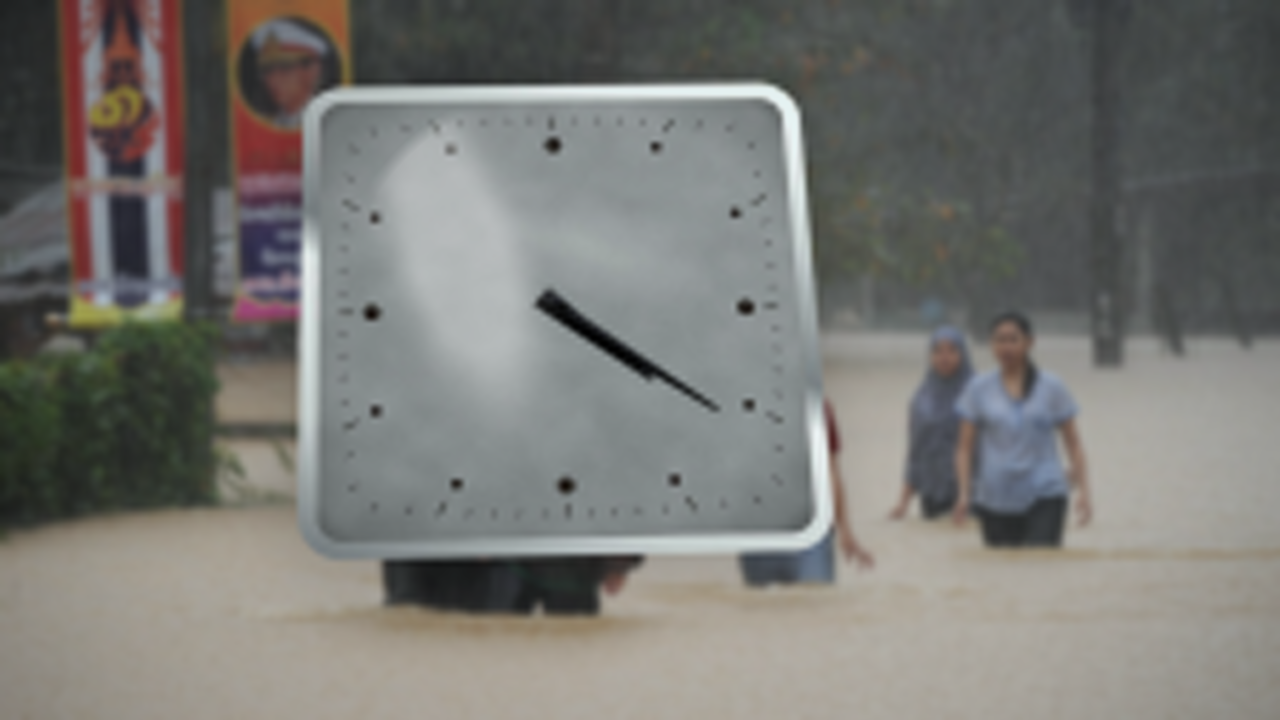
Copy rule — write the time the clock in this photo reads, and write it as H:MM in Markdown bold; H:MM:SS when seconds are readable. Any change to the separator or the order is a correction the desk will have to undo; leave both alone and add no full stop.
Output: **4:21**
